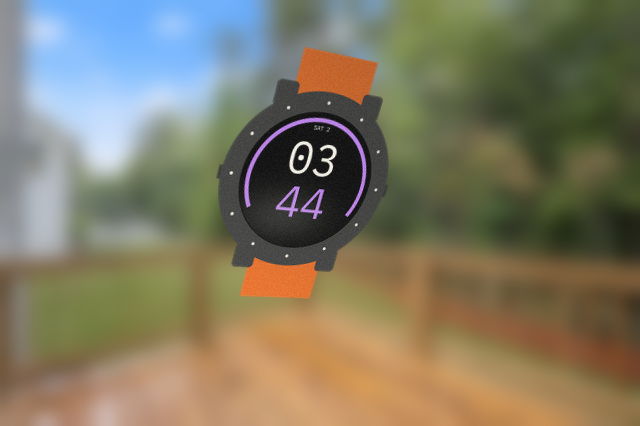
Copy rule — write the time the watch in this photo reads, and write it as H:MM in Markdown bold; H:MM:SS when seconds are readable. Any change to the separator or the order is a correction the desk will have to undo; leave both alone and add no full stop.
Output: **3:44**
